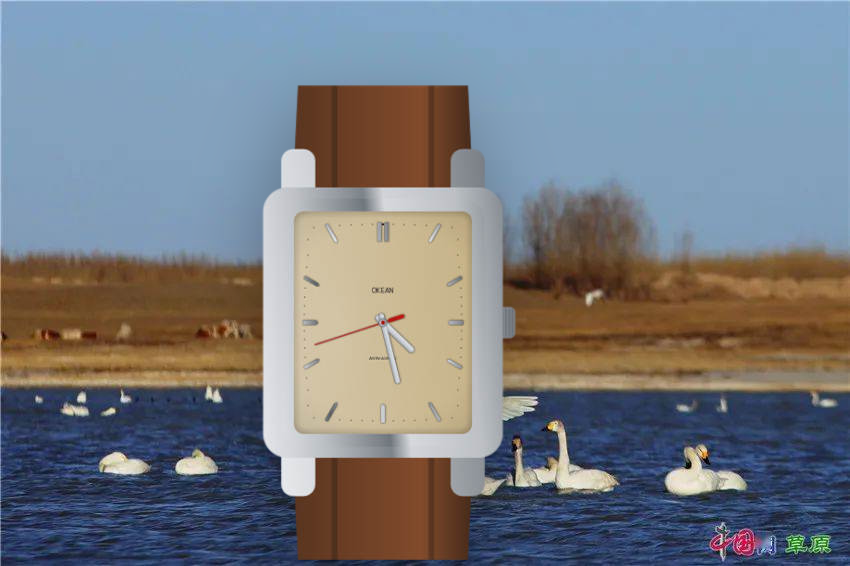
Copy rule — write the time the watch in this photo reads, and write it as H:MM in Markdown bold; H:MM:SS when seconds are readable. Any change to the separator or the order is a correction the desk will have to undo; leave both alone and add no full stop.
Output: **4:27:42**
